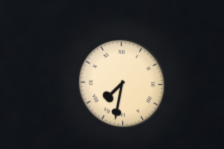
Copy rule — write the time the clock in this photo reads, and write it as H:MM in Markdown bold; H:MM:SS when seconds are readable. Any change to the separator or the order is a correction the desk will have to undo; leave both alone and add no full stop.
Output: **7:32**
